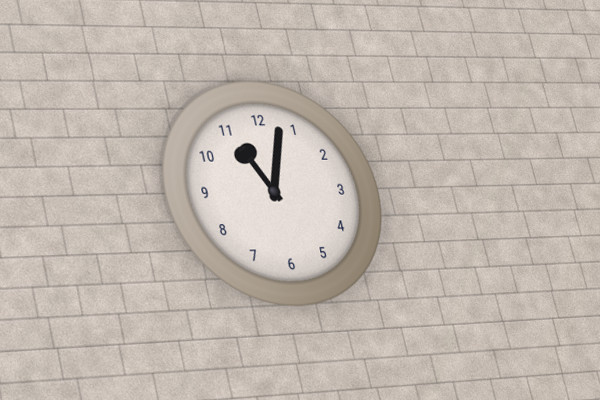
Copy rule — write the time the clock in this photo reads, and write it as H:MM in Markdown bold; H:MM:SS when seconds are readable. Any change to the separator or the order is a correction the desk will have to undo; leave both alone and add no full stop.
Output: **11:03**
